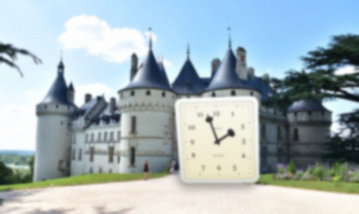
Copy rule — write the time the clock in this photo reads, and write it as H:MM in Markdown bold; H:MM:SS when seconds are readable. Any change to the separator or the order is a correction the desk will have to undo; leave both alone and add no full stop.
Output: **1:57**
